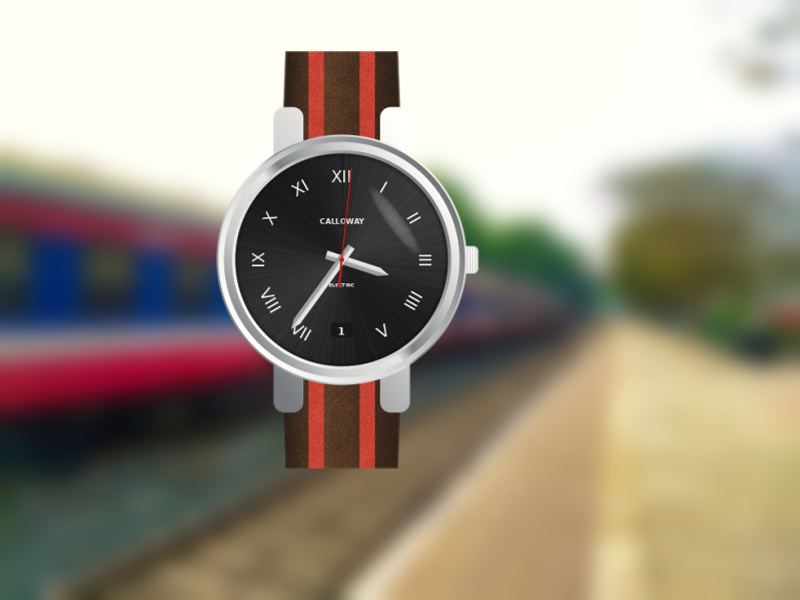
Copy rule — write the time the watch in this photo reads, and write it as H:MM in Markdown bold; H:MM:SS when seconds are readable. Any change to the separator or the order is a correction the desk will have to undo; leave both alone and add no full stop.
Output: **3:36:01**
